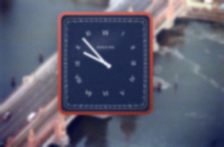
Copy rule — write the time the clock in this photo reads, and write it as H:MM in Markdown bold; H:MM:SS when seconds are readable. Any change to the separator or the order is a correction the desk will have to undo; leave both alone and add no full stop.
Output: **9:53**
